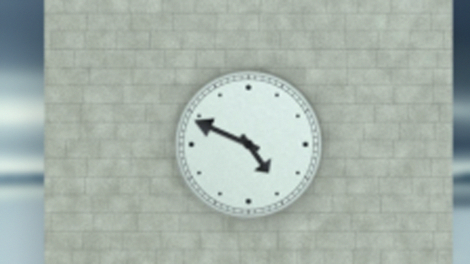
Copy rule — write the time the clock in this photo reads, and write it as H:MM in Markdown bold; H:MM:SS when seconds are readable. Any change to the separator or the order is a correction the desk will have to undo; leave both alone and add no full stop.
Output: **4:49**
